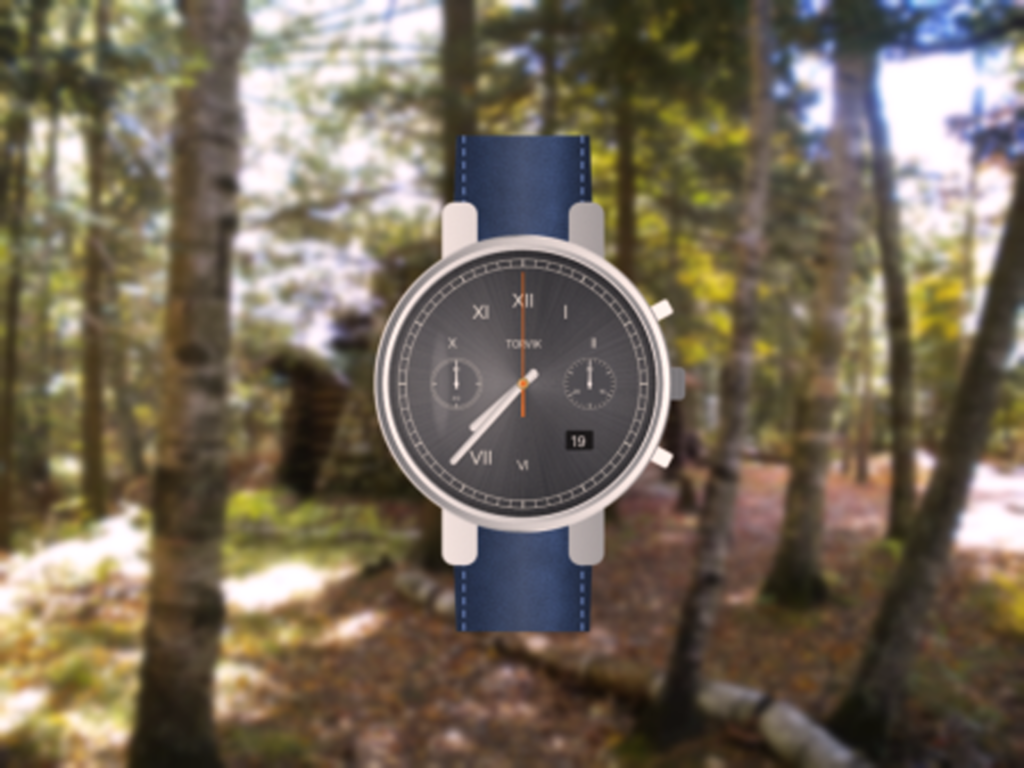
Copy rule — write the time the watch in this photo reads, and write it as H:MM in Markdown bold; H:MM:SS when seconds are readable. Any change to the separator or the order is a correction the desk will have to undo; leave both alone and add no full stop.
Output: **7:37**
